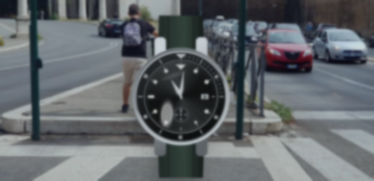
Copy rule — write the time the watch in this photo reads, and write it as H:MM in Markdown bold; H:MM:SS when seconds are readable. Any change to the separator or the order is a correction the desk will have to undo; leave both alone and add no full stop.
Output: **11:01**
